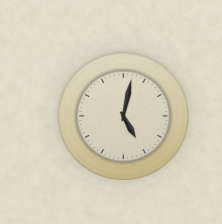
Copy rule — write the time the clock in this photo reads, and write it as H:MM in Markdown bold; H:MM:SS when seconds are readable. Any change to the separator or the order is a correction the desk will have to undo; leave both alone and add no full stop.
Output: **5:02**
